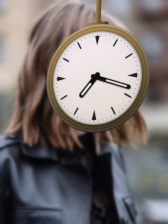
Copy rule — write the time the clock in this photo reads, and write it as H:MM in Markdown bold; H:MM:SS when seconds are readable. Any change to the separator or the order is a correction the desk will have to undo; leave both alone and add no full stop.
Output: **7:18**
